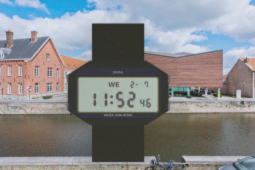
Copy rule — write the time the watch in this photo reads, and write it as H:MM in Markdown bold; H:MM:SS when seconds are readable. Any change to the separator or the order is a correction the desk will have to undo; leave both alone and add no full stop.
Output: **11:52:46**
